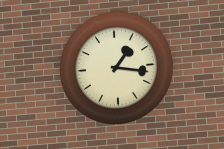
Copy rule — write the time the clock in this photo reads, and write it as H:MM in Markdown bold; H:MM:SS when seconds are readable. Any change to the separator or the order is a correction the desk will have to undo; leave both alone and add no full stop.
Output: **1:17**
